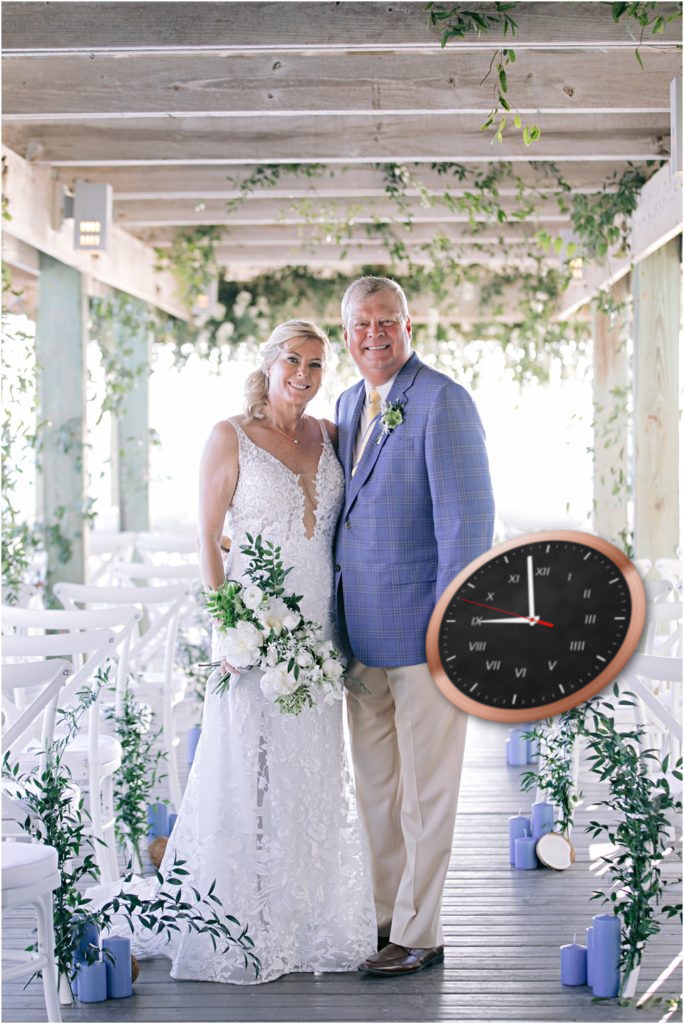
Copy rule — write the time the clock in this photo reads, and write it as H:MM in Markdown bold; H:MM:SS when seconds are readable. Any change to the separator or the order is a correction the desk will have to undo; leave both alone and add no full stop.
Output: **8:57:48**
